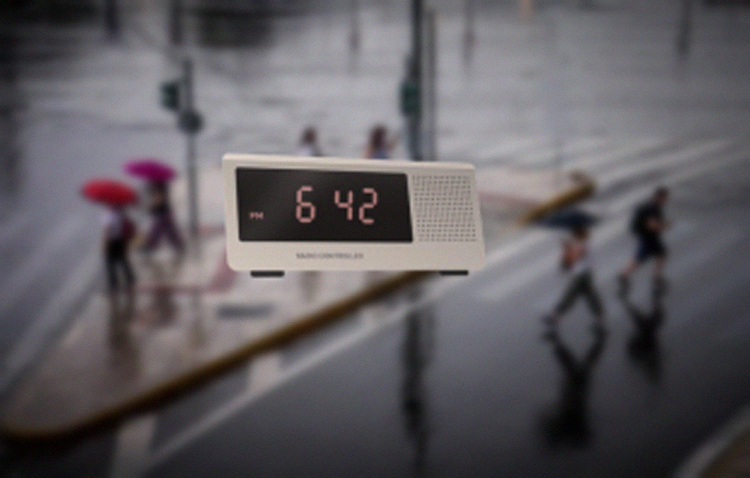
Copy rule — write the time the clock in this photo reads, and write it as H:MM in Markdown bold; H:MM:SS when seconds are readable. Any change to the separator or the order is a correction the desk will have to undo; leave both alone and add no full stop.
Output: **6:42**
